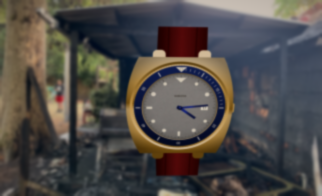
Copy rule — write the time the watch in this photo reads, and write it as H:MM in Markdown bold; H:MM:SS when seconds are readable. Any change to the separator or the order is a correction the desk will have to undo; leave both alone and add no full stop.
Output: **4:14**
